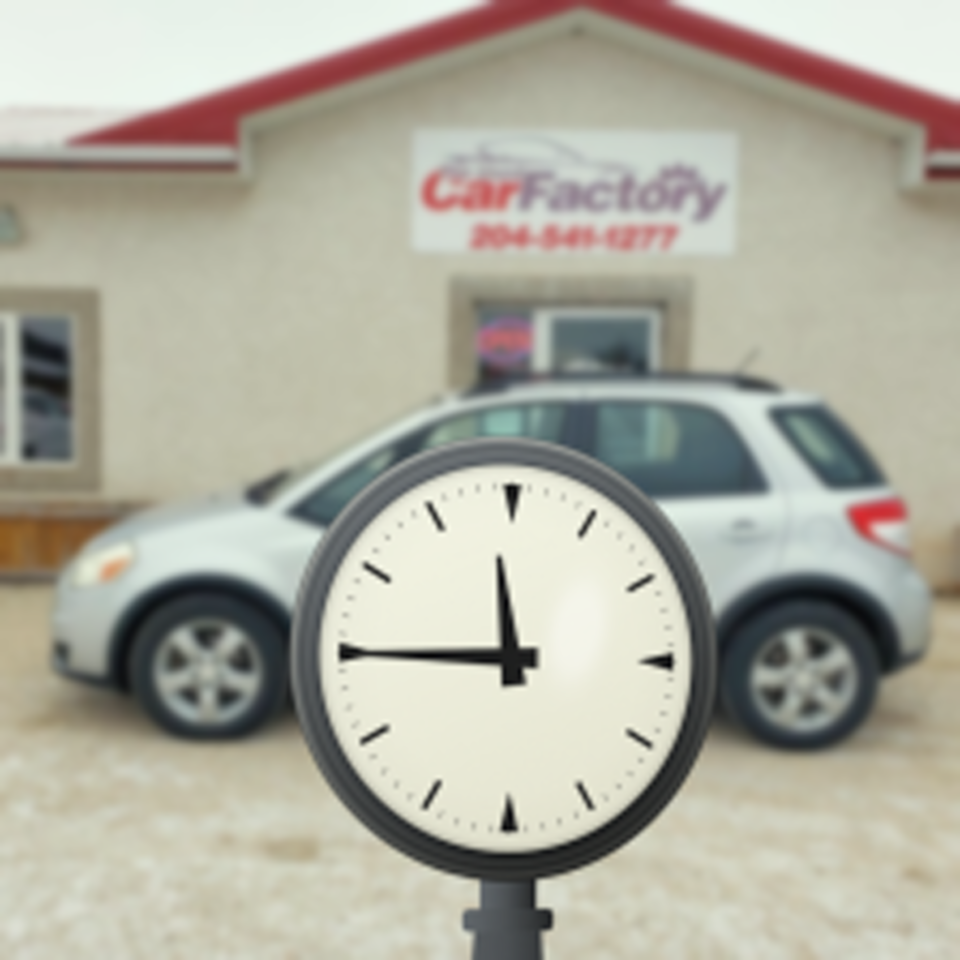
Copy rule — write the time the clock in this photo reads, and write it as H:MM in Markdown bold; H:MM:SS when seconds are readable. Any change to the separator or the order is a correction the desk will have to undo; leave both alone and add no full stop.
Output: **11:45**
